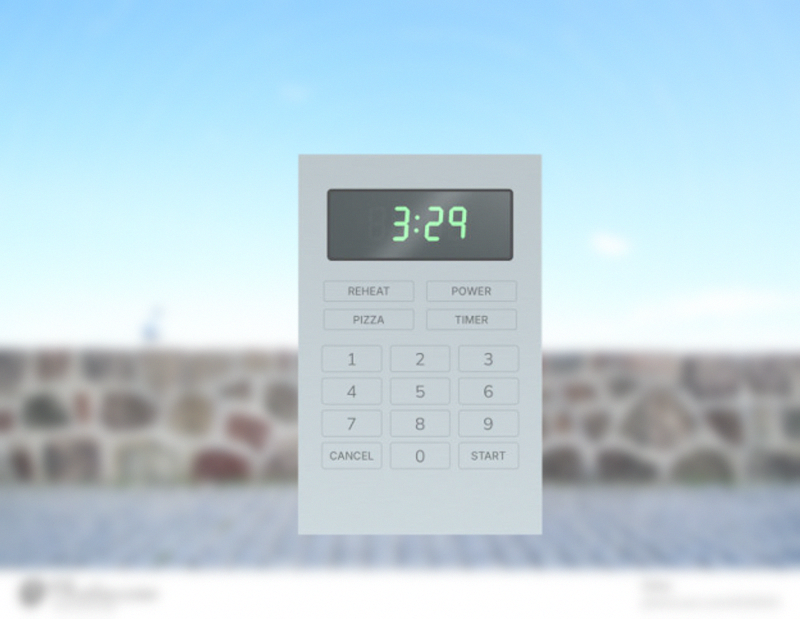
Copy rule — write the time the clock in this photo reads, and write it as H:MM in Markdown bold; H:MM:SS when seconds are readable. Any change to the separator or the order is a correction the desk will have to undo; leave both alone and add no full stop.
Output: **3:29**
